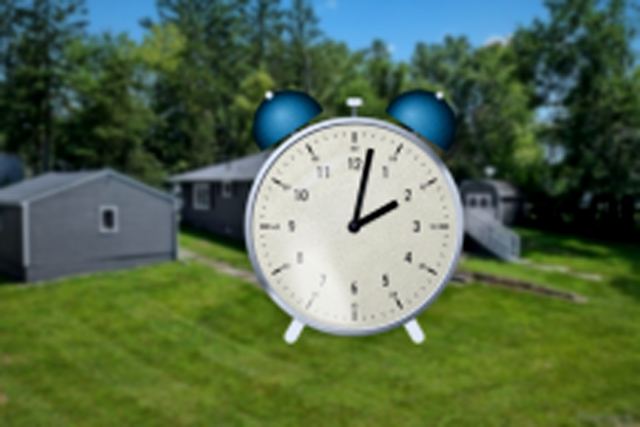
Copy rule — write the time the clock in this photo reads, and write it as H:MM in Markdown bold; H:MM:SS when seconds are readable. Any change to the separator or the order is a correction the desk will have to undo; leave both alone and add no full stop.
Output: **2:02**
